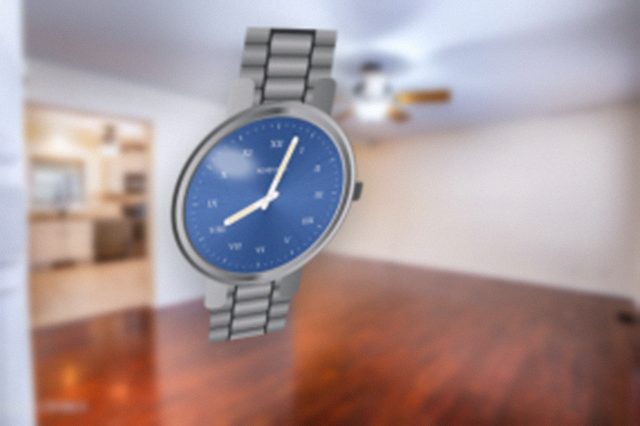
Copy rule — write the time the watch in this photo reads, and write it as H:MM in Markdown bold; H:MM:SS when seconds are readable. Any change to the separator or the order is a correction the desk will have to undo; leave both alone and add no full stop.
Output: **8:03**
